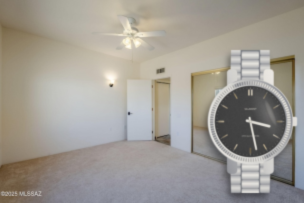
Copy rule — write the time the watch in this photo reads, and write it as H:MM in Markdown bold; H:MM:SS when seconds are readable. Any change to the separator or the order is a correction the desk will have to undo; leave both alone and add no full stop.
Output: **3:28**
